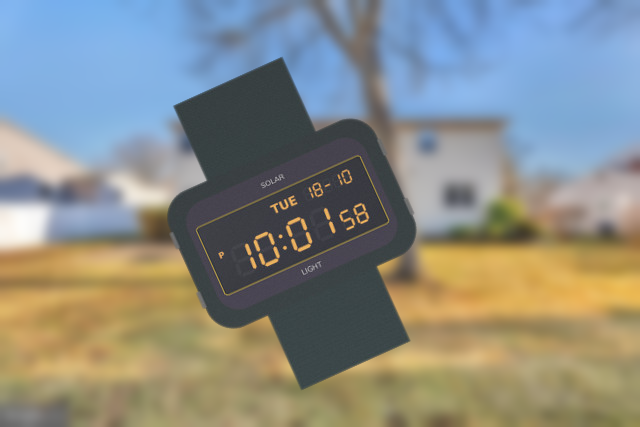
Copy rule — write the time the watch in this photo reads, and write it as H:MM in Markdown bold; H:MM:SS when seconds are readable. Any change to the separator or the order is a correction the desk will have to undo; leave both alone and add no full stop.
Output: **10:01:58**
